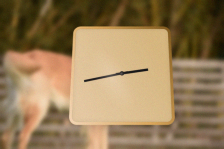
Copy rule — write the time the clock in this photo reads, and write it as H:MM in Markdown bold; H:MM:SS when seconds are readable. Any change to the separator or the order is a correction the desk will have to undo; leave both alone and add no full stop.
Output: **2:43**
